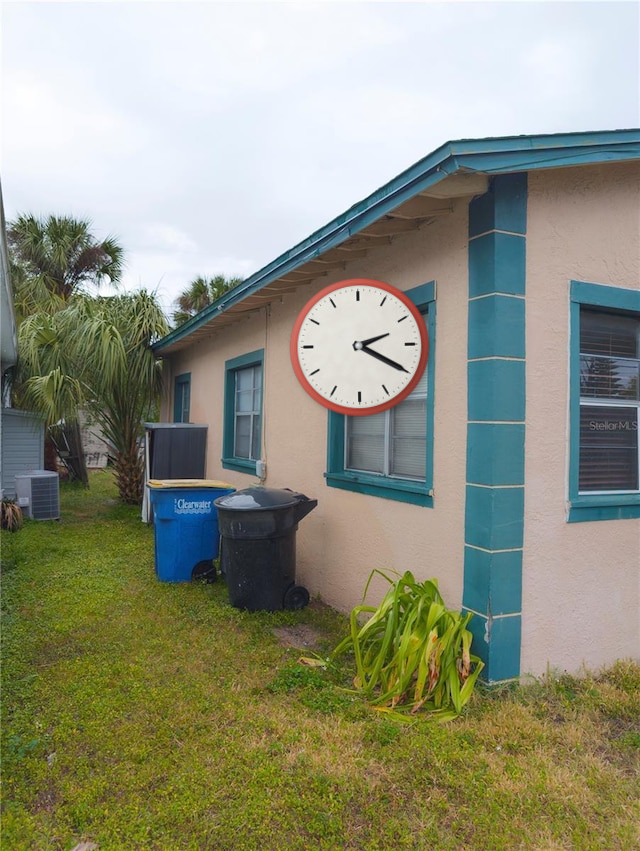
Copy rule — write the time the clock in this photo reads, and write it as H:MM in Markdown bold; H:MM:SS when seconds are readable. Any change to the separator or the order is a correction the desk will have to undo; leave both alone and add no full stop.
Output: **2:20**
